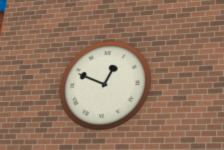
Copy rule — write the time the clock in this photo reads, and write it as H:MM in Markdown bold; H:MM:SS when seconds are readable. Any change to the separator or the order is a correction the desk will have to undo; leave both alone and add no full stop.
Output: **12:49**
